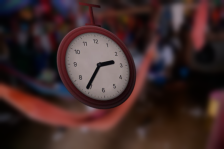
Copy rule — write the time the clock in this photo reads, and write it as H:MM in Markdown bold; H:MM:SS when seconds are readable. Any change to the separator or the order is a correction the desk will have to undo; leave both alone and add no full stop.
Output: **2:36**
